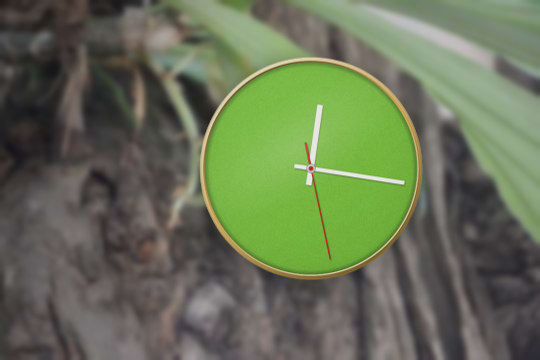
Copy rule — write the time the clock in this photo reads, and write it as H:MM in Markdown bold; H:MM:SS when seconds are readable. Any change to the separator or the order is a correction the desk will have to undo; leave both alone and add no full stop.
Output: **12:16:28**
